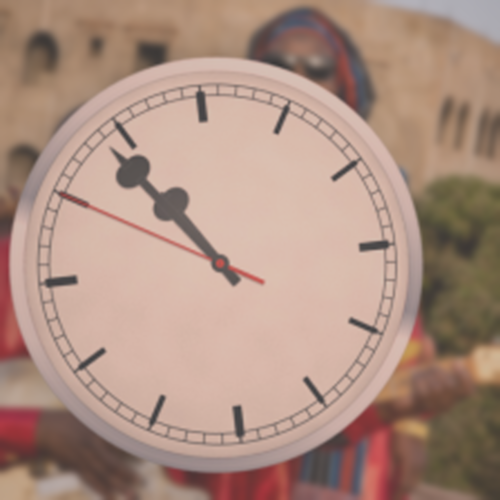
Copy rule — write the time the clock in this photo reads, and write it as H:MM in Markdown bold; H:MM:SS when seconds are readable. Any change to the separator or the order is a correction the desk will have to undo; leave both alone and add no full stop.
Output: **10:53:50**
